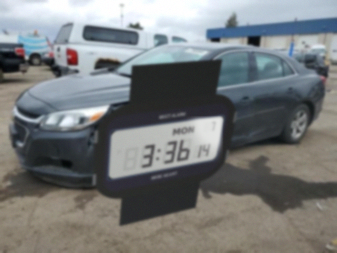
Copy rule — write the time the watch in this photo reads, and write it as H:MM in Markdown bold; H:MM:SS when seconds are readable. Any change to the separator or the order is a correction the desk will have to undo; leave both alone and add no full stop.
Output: **3:36:14**
